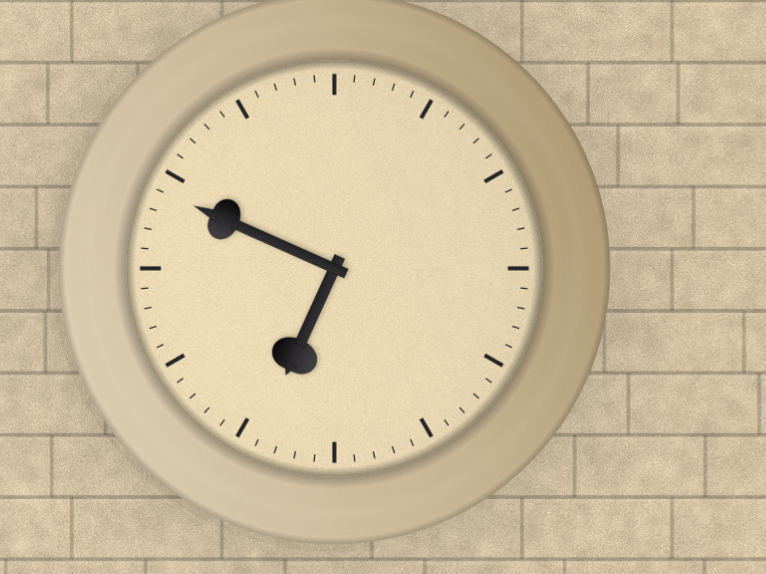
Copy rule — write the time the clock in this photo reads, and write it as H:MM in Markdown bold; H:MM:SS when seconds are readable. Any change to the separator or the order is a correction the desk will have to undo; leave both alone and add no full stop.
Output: **6:49**
